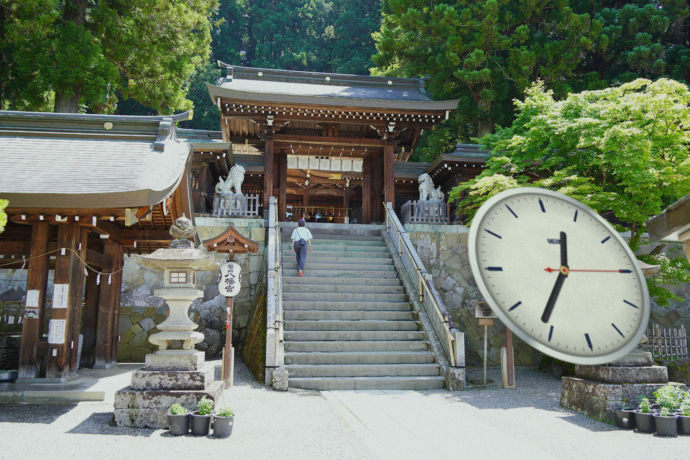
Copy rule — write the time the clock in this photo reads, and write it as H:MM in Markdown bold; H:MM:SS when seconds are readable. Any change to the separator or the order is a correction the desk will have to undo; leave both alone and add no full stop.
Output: **12:36:15**
